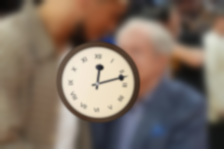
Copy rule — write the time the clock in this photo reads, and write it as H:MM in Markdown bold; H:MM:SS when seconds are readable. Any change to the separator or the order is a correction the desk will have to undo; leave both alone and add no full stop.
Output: **12:12**
